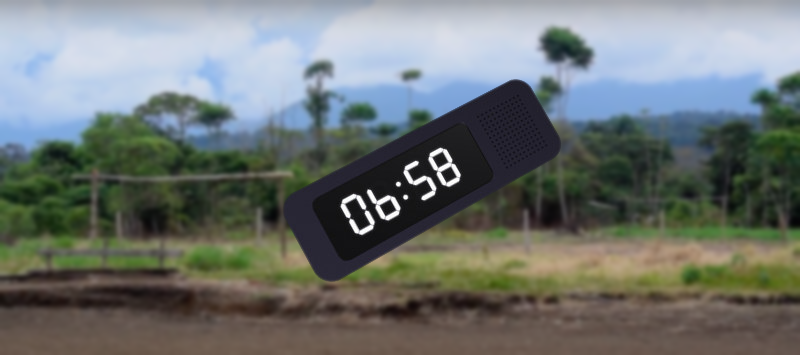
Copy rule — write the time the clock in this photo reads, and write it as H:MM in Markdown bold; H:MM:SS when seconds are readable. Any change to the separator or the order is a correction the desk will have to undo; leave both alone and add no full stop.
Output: **6:58**
